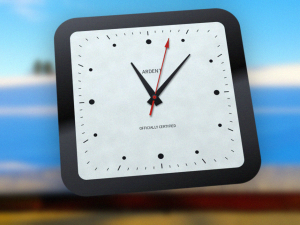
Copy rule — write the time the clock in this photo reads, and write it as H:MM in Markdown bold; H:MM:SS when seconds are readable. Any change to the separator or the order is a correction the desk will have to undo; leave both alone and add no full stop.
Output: **11:07:03**
